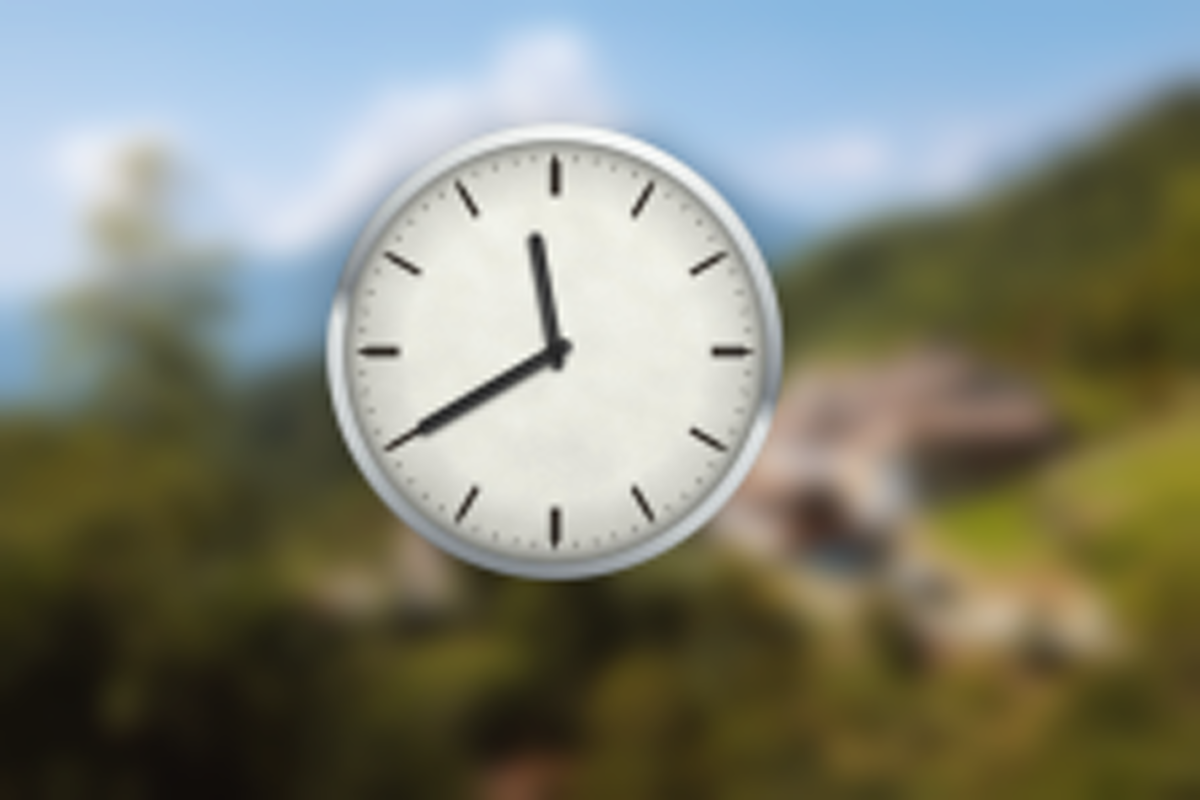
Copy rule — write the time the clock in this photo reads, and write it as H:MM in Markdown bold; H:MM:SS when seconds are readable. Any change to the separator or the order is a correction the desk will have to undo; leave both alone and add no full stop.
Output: **11:40**
